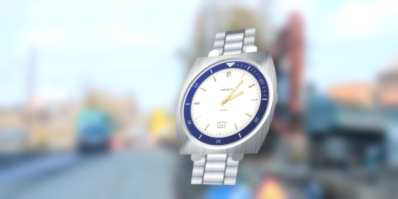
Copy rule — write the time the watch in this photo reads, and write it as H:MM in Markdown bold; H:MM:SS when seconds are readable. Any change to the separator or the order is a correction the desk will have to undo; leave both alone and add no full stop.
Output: **2:06**
